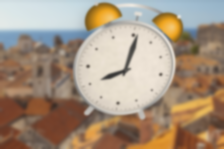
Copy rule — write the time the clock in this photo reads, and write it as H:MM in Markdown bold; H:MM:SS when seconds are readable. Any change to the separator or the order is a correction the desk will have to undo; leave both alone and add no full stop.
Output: **8:01**
